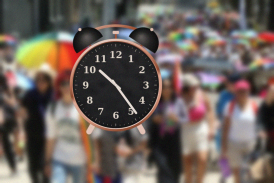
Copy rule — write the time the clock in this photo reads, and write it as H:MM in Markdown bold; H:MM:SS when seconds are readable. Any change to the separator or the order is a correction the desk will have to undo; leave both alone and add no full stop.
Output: **10:24**
